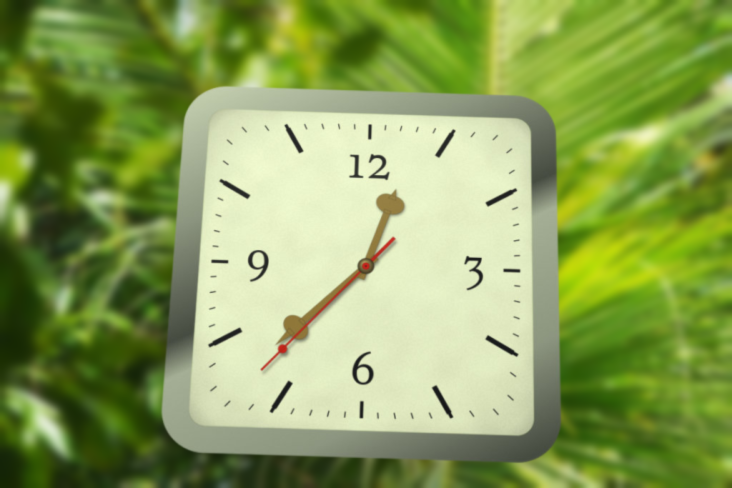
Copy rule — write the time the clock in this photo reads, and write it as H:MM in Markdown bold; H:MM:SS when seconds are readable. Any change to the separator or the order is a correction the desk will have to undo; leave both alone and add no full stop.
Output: **12:37:37**
